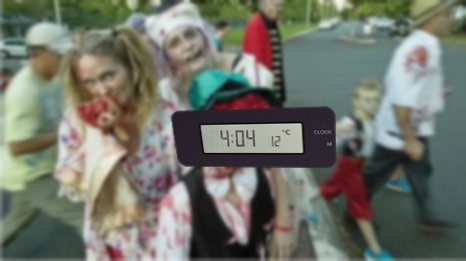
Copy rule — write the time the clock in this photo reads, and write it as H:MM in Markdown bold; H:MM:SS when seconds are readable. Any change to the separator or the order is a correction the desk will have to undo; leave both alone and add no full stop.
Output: **4:04**
